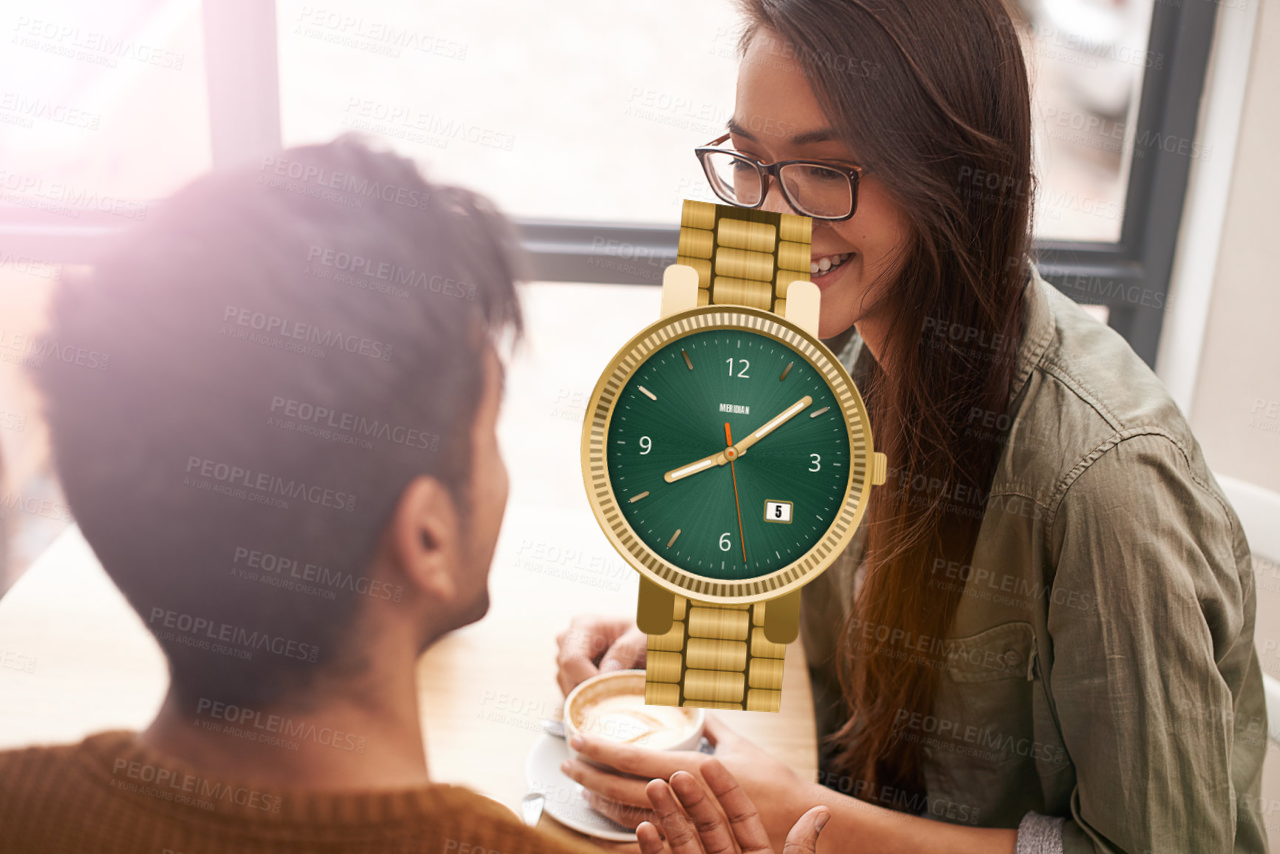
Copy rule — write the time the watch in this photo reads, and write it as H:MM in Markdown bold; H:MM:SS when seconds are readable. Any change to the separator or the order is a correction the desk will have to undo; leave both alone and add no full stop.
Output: **8:08:28**
